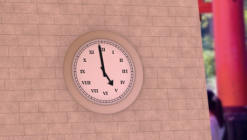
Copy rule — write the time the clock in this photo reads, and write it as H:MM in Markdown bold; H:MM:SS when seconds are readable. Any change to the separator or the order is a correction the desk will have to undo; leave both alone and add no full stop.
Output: **4:59**
